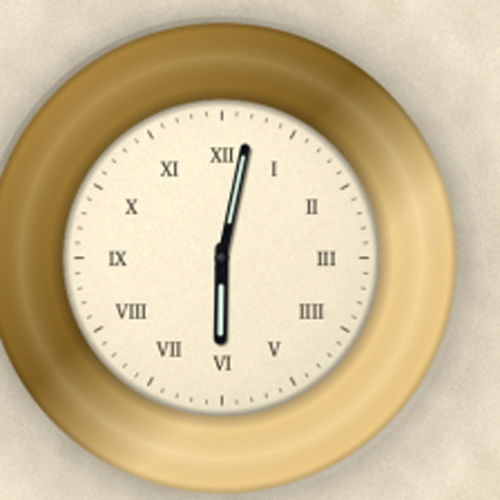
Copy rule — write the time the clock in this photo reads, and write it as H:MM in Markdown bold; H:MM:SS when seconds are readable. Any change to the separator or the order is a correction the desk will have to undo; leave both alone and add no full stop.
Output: **6:02**
